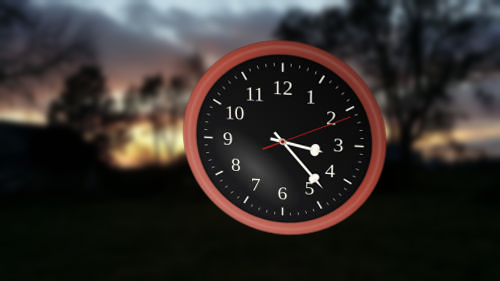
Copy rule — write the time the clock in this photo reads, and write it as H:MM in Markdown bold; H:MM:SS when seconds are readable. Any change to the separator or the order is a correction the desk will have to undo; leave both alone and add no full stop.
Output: **3:23:11**
